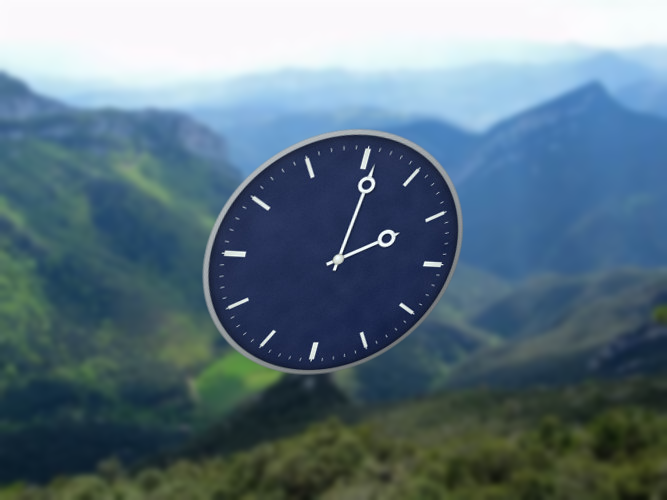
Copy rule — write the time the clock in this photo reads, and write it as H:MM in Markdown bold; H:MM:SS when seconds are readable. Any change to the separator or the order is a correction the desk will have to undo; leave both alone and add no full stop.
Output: **2:01**
